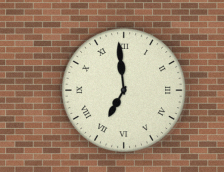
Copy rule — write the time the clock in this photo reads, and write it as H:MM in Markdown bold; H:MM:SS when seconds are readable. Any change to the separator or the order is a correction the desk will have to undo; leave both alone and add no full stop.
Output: **6:59**
